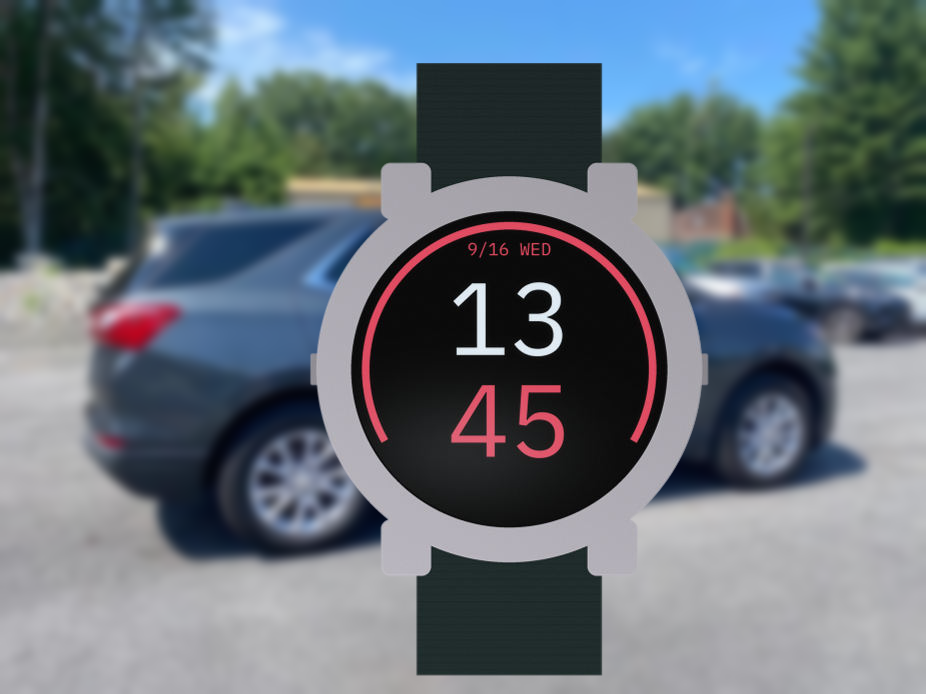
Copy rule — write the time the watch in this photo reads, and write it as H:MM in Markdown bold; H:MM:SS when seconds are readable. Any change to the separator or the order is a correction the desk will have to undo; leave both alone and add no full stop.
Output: **13:45**
